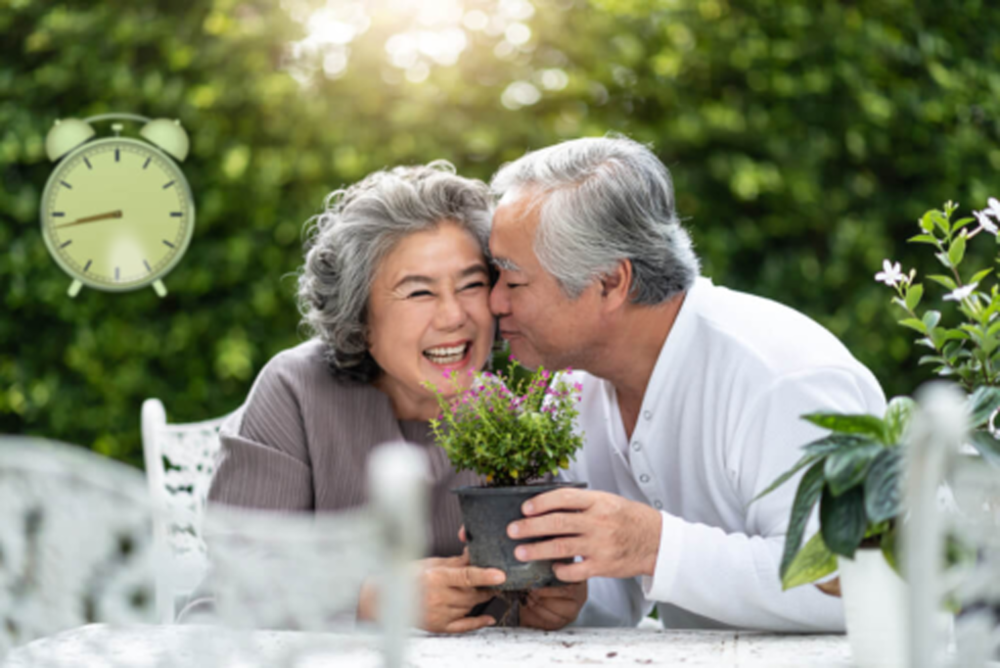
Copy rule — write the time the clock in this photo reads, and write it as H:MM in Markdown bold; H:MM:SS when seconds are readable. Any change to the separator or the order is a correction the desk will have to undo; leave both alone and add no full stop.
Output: **8:43**
